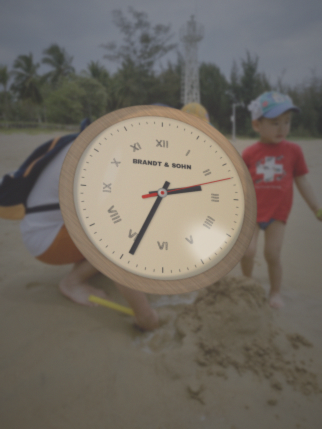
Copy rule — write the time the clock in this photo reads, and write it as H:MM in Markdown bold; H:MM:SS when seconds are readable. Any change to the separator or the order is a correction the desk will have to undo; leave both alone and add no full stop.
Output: **2:34:12**
